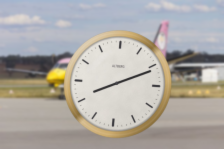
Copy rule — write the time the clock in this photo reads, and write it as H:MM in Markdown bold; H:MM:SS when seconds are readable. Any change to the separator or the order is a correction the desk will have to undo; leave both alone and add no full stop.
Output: **8:11**
